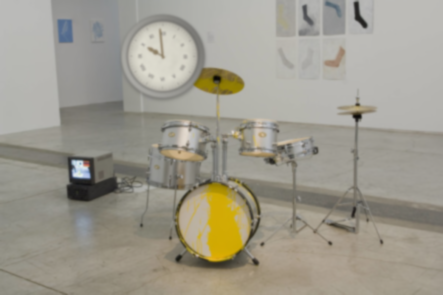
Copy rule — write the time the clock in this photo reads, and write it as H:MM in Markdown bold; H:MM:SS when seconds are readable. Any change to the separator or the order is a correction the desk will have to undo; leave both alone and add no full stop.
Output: **9:59**
